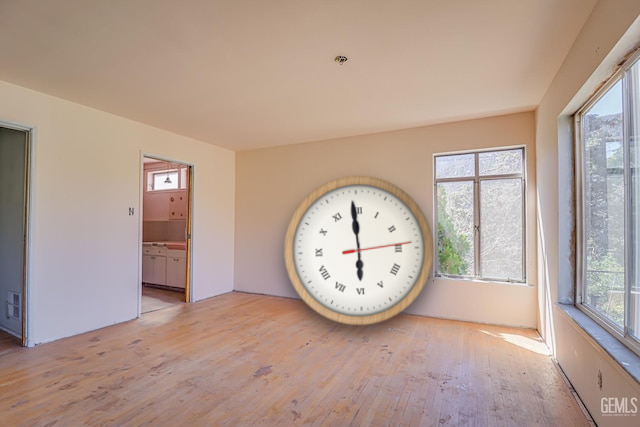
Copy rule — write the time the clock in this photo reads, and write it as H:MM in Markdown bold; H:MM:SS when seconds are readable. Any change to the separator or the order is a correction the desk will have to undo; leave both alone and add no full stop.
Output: **5:59:14**
